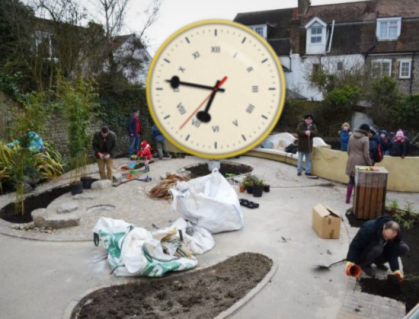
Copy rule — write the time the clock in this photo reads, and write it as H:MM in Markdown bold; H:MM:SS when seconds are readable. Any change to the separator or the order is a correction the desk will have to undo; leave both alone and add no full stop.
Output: **6:46:37**
